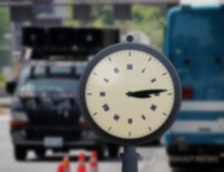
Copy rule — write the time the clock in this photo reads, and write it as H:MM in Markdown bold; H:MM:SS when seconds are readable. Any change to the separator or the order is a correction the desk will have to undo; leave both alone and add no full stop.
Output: **3:14**
